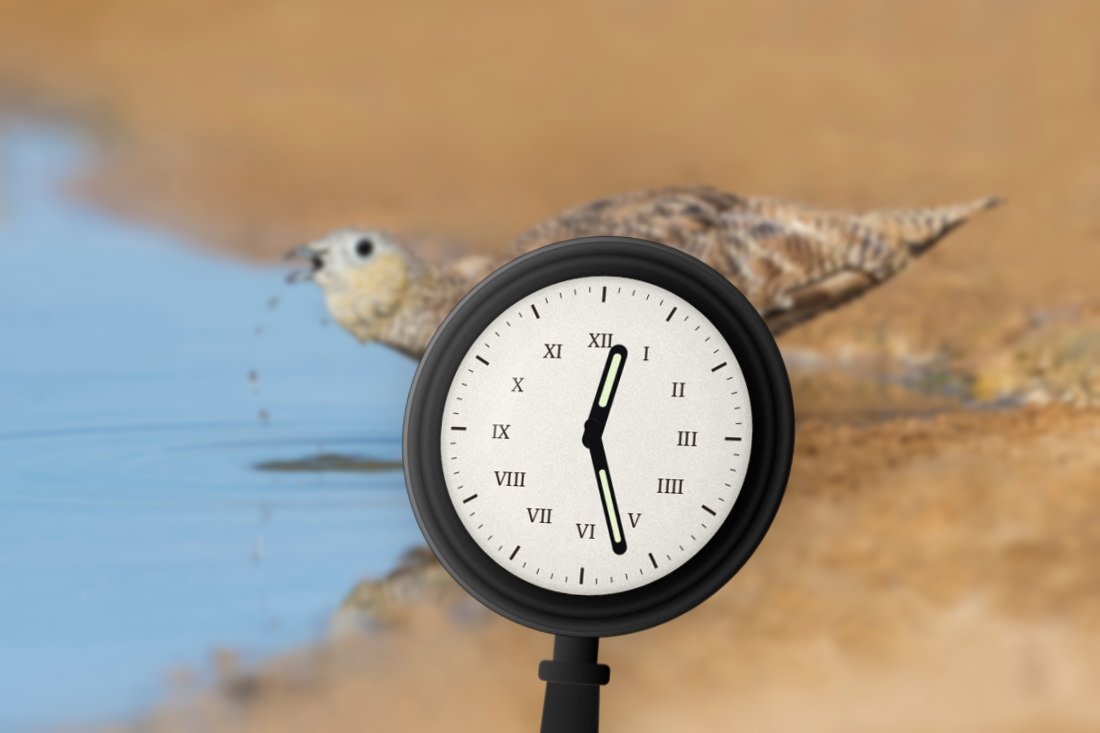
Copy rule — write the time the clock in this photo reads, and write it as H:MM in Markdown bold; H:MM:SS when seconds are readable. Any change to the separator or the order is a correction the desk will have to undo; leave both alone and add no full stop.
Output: **12:27**
